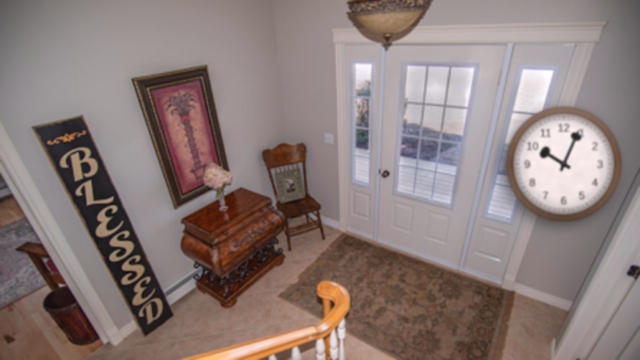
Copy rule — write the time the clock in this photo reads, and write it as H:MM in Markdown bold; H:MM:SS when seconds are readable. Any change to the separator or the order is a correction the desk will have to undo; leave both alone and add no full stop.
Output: **10:04**
